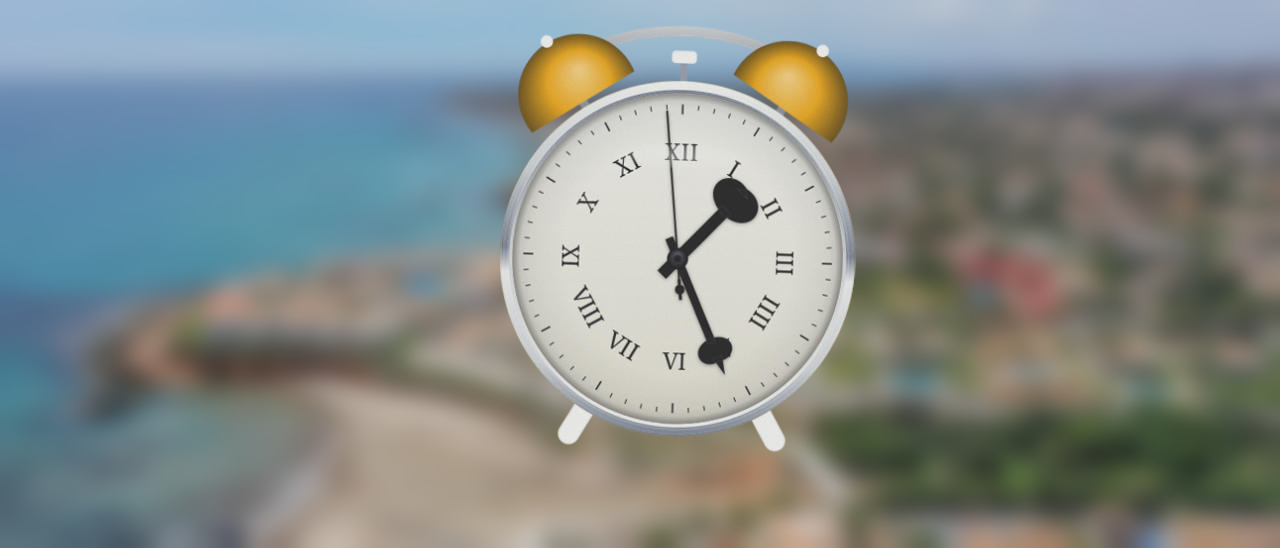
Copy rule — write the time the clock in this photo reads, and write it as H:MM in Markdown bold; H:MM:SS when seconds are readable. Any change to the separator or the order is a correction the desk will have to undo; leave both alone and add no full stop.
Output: **1:25:59**
